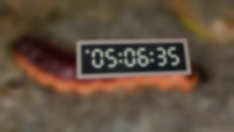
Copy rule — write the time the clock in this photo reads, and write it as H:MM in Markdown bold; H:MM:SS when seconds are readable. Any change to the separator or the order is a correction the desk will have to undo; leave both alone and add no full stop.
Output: **5:06:35**
